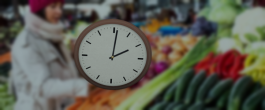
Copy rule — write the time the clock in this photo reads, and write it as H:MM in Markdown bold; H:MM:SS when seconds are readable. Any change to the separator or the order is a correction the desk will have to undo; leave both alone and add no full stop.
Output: **2:01**
